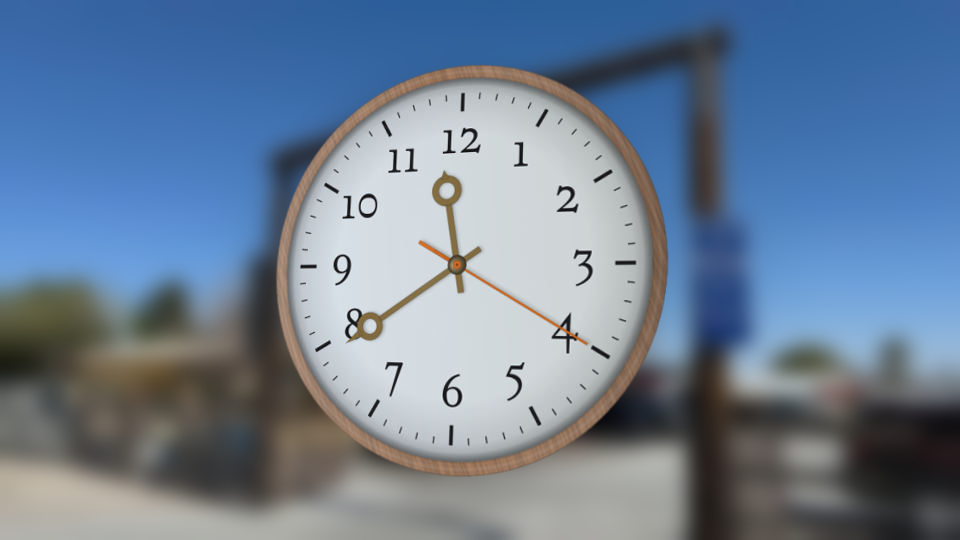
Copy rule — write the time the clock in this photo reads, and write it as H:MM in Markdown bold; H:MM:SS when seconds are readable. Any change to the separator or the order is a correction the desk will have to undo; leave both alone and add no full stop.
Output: **11:39:20**
